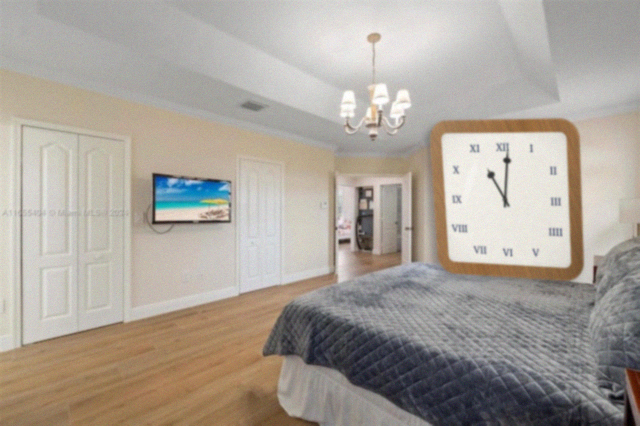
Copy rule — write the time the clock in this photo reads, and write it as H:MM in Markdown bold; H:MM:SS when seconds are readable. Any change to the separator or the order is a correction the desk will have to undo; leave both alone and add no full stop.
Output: **11:01**
